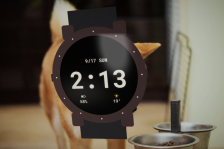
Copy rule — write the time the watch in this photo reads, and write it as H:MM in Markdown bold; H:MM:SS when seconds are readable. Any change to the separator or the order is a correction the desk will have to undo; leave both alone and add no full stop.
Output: **2:13**
